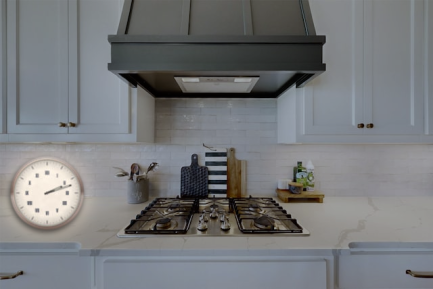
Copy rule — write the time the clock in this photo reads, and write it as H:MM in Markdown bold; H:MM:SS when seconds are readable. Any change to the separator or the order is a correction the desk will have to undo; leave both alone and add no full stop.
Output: **2:12**
